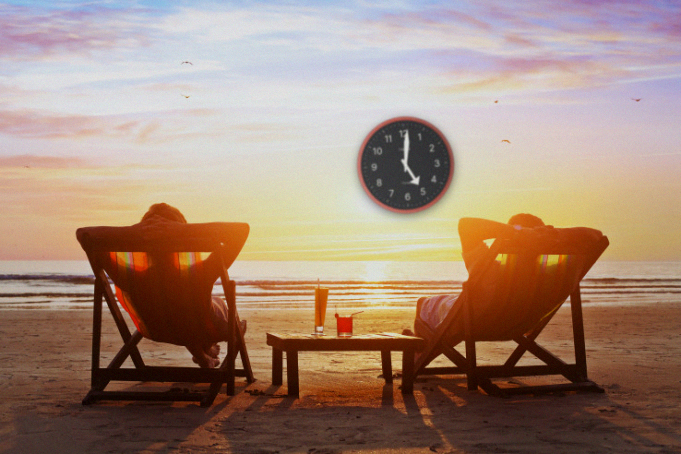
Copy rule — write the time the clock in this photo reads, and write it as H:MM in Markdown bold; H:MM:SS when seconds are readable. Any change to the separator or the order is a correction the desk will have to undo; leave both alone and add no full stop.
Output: **5:01**
